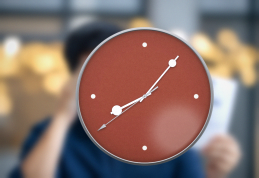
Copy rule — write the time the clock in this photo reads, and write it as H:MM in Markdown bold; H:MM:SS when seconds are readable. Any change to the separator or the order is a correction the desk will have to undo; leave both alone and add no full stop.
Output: **8:06:39**
